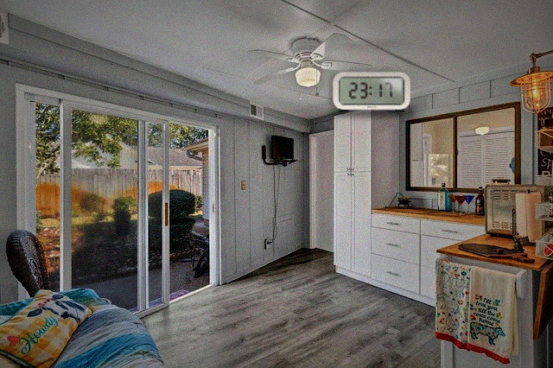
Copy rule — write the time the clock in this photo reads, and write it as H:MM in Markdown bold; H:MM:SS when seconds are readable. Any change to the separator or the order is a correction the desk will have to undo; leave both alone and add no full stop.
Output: **23:17**
